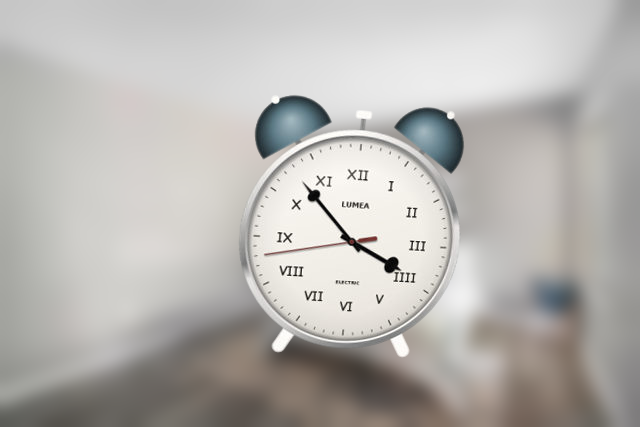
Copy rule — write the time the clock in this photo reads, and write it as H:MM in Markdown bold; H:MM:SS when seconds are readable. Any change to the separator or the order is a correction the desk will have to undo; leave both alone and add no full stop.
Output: **3:52:43**
